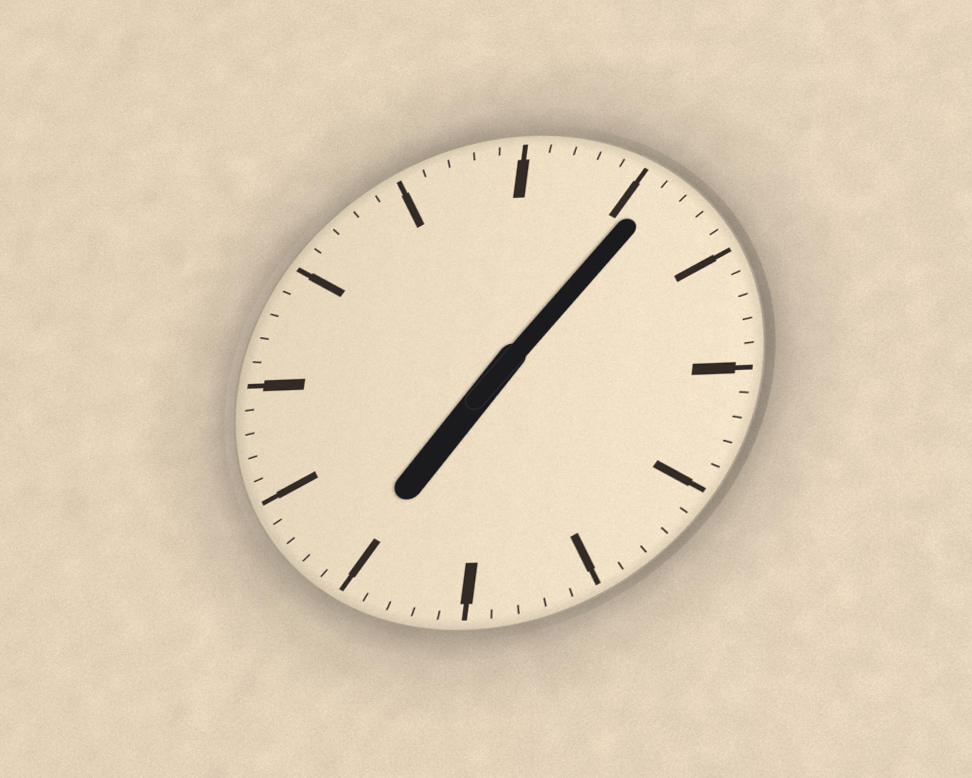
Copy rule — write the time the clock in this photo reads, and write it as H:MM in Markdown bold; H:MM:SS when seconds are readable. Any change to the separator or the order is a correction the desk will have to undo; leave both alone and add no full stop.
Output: **7:06**
